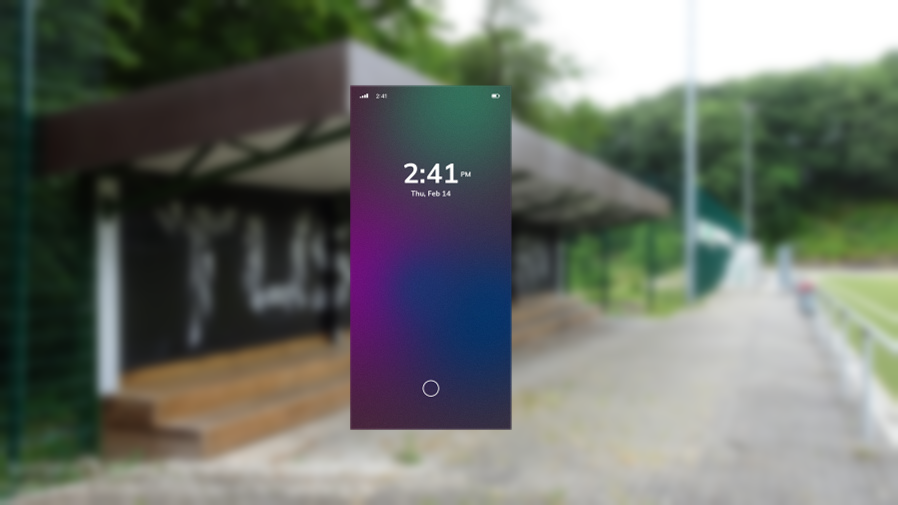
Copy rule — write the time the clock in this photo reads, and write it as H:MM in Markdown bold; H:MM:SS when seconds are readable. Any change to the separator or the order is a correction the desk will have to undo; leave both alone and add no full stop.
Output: **2:41**
